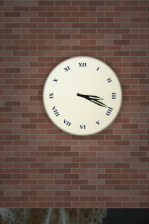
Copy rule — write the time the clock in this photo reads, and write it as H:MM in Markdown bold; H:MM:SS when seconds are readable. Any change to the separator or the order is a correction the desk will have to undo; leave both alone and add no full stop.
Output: **3:19**
